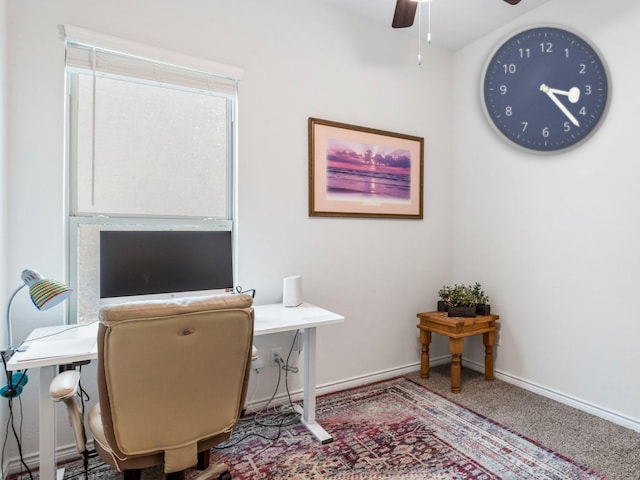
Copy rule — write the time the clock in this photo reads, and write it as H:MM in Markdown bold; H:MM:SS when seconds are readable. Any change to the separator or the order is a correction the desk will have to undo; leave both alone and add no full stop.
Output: **3:23**
